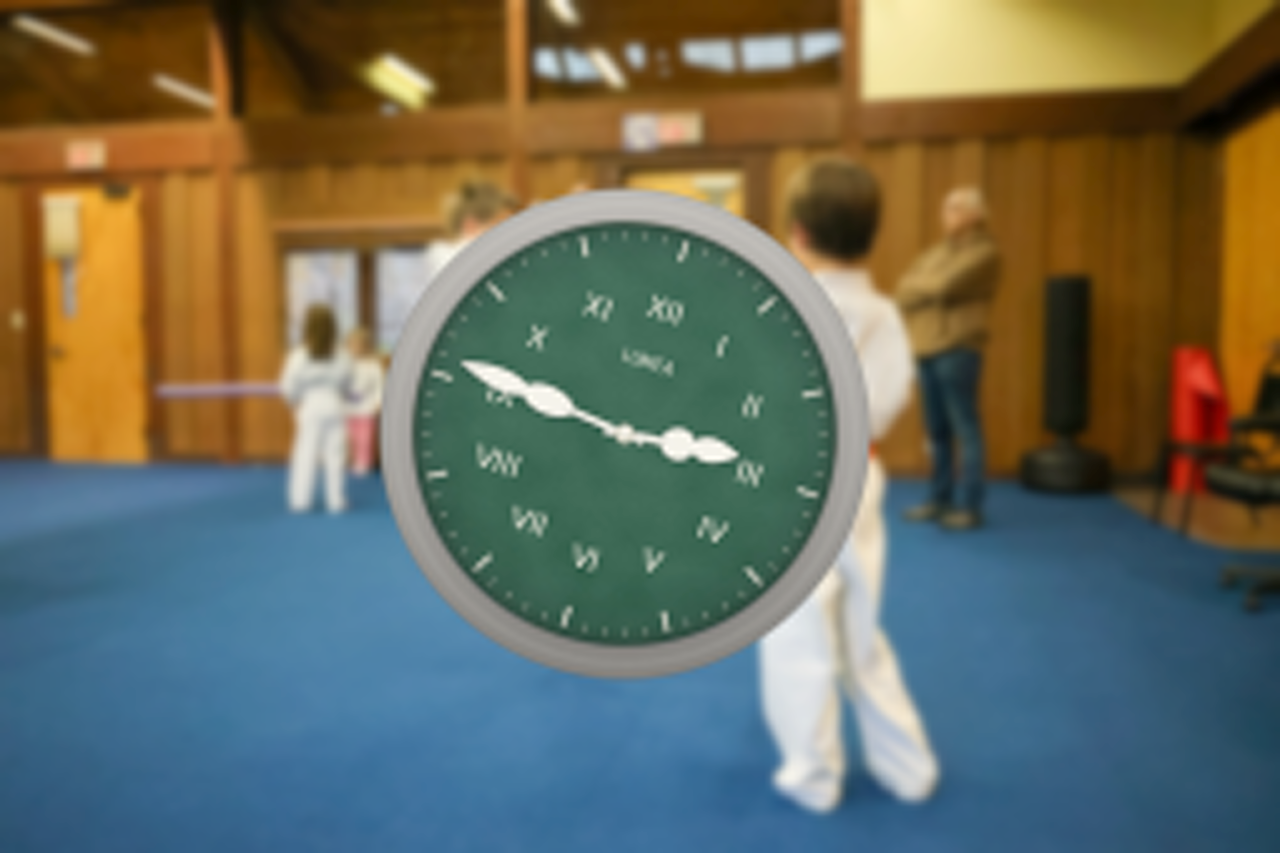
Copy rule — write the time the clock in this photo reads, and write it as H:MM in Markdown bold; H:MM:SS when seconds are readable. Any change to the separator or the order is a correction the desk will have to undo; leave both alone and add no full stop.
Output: **2:46**
